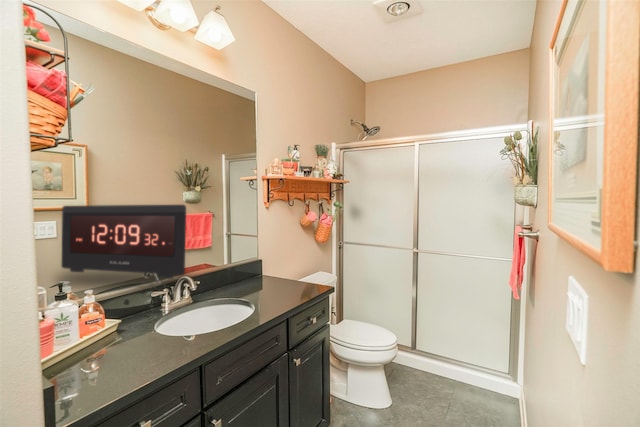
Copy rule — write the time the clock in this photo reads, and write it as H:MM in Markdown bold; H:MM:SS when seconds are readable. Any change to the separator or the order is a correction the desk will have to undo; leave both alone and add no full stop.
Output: **12:09:32**
